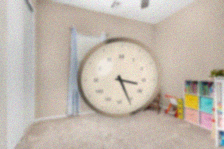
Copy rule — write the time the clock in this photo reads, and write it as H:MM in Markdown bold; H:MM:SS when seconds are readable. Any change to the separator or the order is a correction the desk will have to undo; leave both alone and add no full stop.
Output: **3:26**
